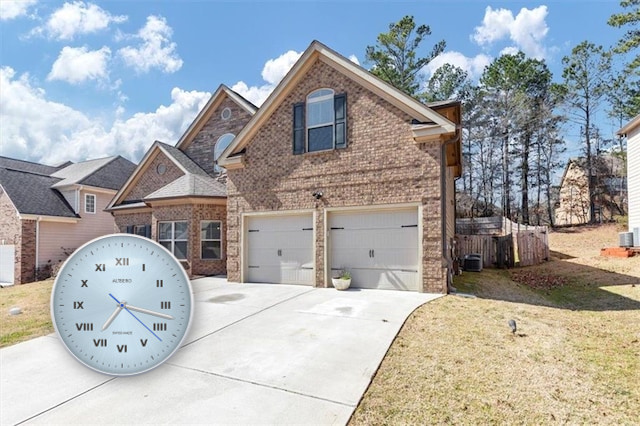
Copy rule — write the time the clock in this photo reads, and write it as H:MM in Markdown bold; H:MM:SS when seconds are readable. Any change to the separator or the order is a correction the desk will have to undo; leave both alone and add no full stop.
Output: **7:17:22**
